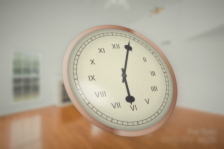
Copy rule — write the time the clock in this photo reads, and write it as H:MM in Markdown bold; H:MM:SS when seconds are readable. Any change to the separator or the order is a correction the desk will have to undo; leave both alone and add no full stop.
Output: **6:04**
